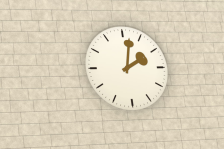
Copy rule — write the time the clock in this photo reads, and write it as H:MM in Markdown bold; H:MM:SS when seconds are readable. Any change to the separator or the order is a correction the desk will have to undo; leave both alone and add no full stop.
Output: **2:02**
